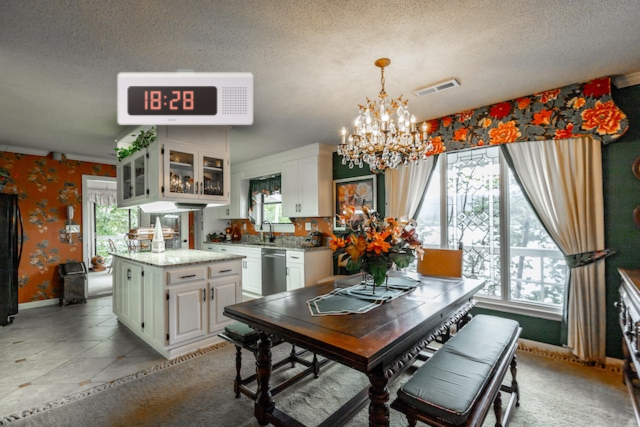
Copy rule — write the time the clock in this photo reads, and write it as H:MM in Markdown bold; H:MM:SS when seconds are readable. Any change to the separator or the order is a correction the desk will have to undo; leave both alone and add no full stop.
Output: **18:28**
